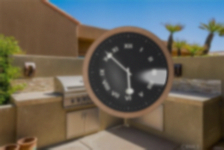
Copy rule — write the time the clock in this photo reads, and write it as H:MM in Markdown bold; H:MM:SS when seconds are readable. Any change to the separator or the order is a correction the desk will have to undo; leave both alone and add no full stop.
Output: **5:52**
